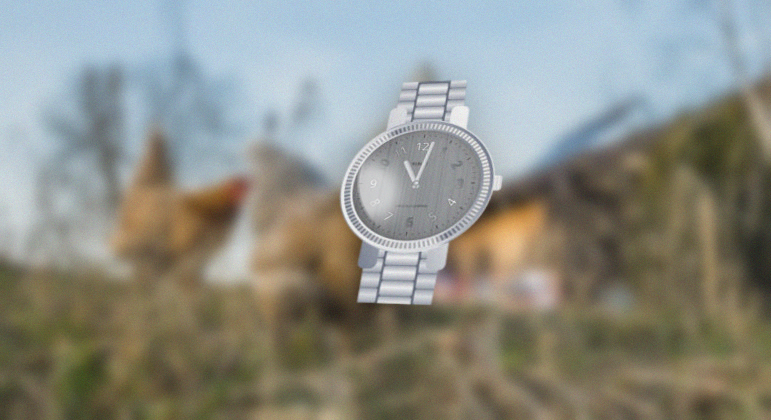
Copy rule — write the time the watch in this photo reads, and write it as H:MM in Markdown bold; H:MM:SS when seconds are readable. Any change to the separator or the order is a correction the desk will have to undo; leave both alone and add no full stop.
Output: **11:02**
